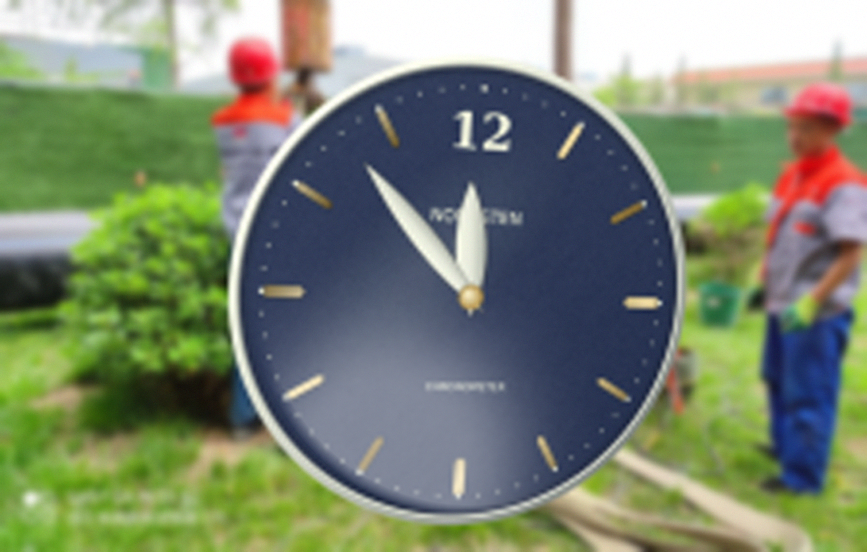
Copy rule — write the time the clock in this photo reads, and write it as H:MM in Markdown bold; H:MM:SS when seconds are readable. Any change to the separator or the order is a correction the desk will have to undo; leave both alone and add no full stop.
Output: **11:53**
